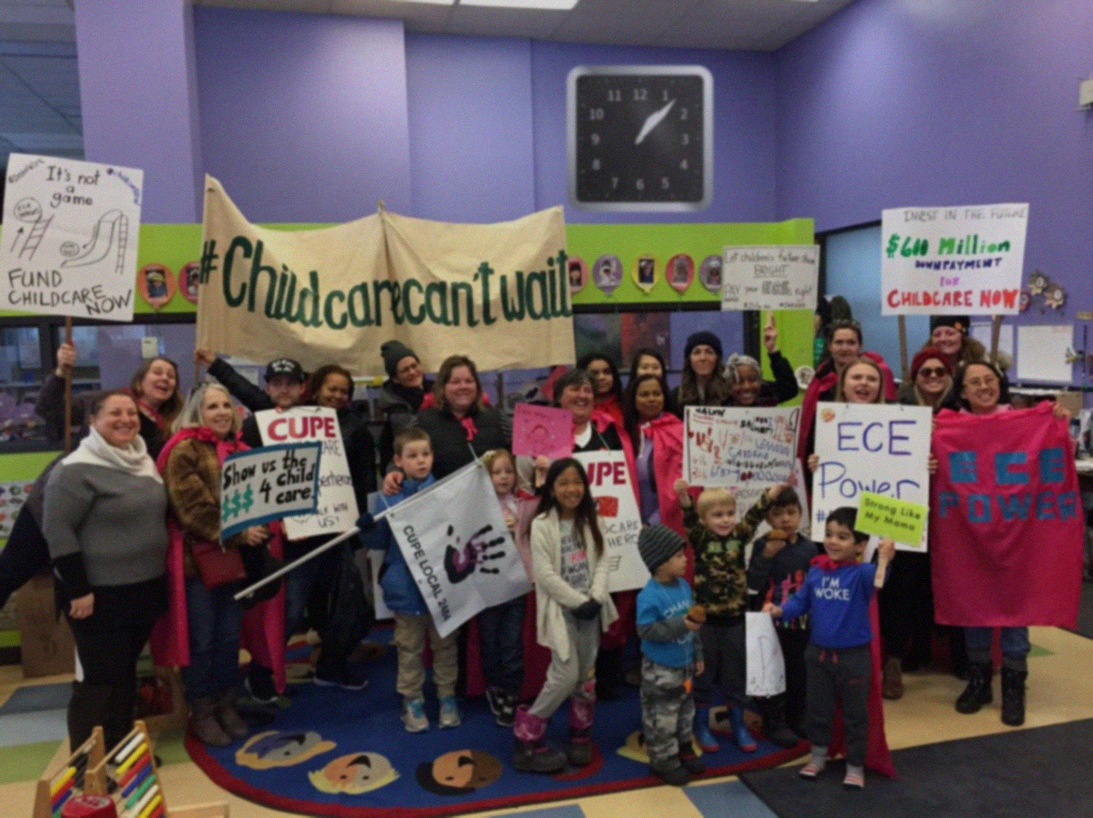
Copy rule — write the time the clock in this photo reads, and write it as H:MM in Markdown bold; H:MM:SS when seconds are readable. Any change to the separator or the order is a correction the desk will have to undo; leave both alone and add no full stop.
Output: **1:07**
